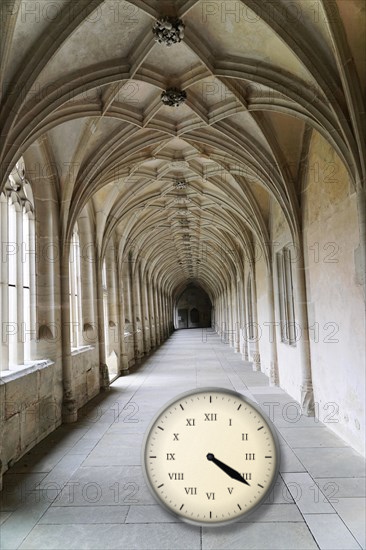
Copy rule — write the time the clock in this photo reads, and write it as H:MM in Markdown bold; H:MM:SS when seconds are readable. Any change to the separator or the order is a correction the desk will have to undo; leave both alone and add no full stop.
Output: **4:21**
